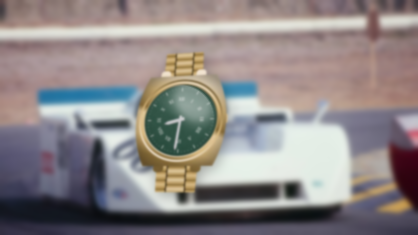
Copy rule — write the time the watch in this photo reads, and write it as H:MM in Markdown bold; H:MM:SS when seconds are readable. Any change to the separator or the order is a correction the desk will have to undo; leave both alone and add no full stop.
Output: **8:31**
